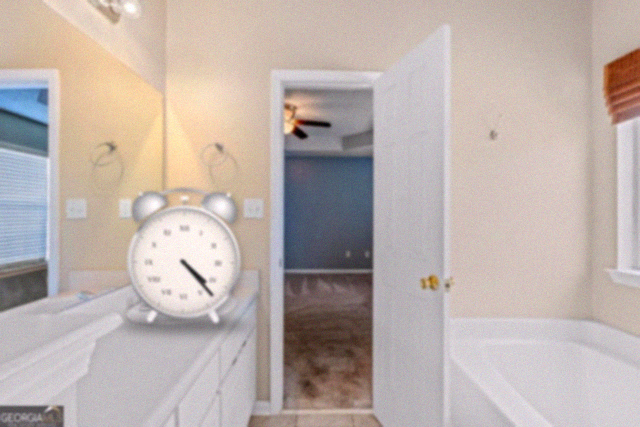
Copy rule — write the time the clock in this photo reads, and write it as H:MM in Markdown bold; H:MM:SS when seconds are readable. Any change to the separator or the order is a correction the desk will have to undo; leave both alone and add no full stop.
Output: **4:23**
